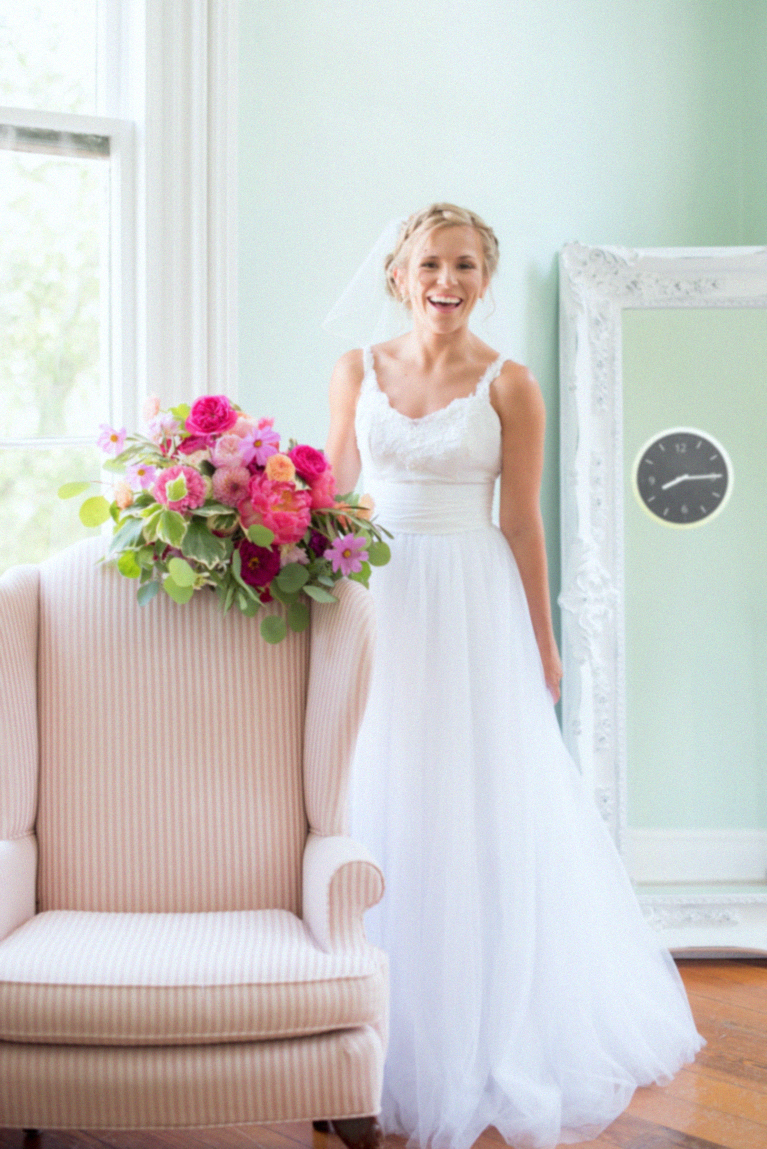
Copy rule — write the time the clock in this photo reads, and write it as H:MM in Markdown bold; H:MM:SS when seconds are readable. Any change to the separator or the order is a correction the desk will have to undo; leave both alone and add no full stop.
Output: **8:15**
